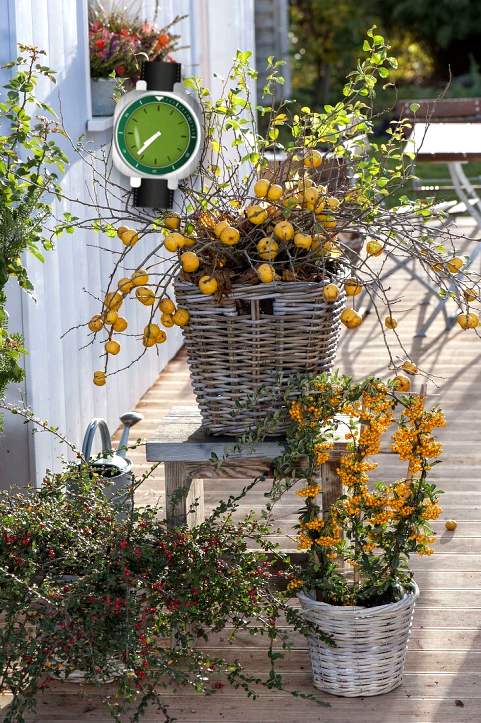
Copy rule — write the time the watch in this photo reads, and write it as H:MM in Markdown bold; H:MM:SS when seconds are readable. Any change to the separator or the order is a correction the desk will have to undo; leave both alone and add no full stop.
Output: **7:37**
